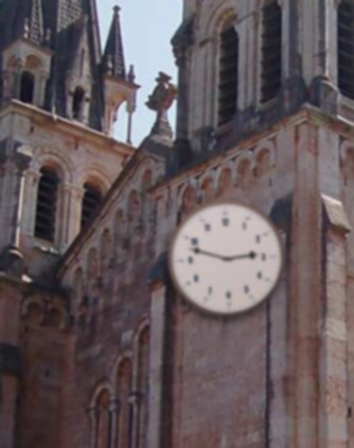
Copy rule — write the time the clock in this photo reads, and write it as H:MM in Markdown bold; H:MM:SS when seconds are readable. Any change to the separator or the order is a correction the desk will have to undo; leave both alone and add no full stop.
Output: **2:48**
